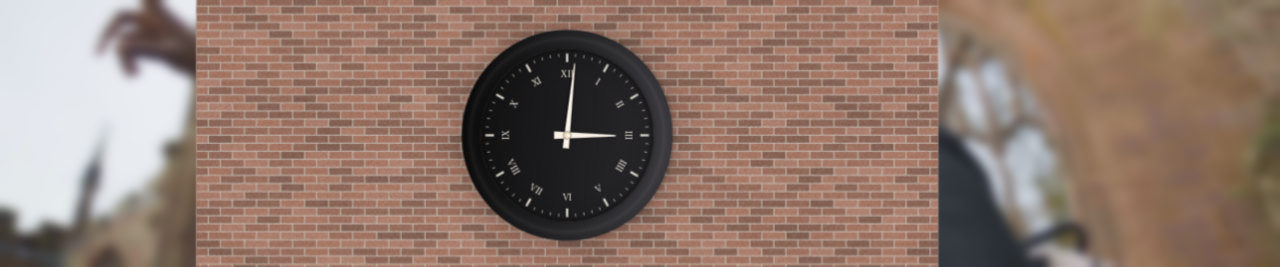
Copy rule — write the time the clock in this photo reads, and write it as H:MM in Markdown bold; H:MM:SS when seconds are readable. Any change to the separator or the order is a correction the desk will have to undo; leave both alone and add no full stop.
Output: **3:01**
